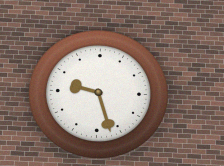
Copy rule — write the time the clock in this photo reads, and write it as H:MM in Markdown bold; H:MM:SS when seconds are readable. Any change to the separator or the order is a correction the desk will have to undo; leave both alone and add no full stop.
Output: **9:27**
